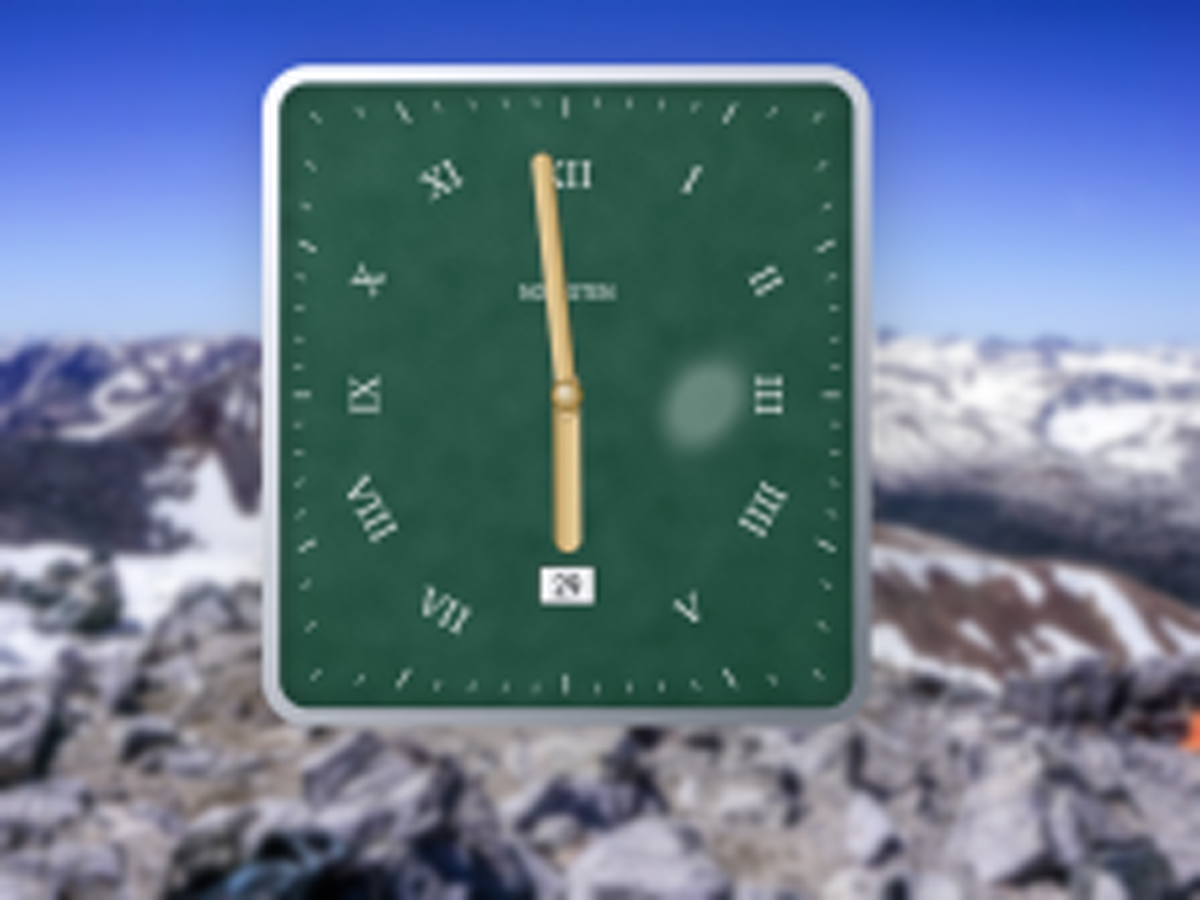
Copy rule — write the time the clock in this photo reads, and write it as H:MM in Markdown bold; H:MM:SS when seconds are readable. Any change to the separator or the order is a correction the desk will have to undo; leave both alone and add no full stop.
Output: **5:59**
